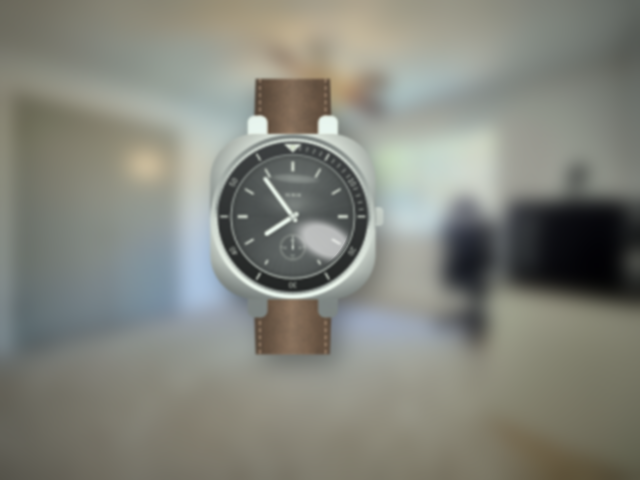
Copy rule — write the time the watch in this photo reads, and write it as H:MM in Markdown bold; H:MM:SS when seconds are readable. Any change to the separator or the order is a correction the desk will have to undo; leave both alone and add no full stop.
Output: **7:54**
